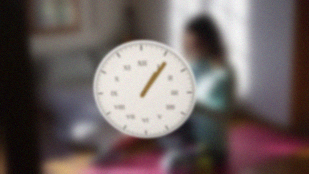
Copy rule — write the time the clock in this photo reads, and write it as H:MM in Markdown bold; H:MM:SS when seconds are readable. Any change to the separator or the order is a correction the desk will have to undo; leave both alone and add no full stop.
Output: **1:06**
